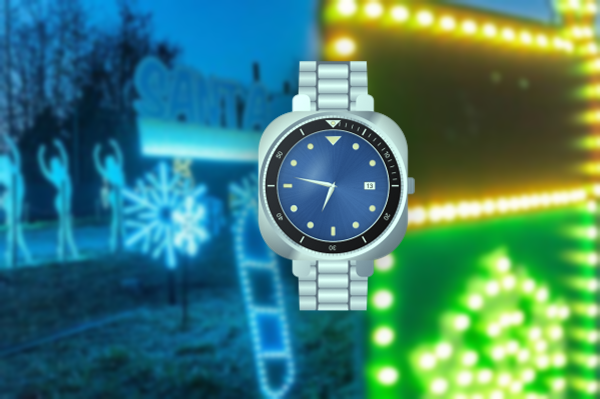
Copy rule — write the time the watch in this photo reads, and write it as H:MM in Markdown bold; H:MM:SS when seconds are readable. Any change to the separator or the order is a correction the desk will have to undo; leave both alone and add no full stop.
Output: **6:47**
